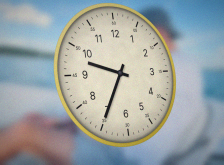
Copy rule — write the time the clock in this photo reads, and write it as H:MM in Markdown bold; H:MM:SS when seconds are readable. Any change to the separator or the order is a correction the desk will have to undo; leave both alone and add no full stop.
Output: **9:35**
